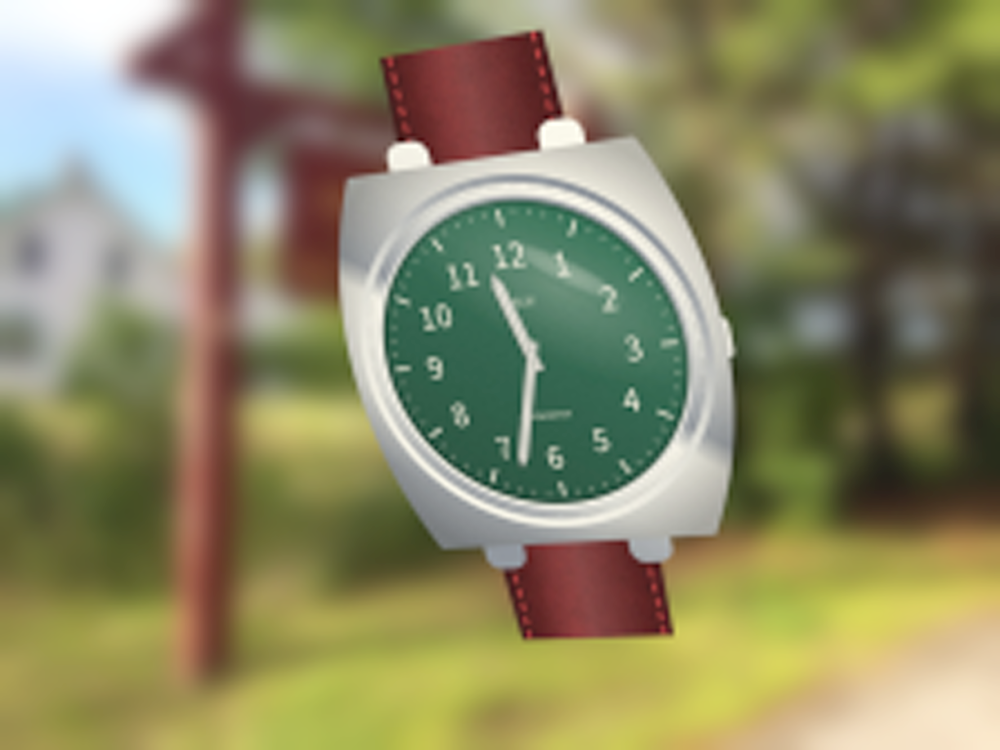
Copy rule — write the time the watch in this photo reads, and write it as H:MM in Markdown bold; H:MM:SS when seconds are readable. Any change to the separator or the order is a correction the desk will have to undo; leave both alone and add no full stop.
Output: **11:33**
